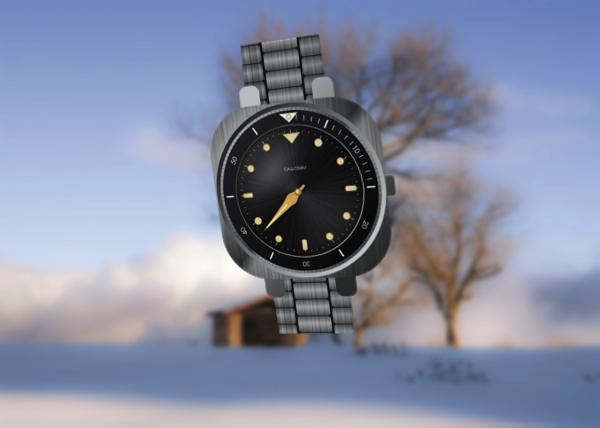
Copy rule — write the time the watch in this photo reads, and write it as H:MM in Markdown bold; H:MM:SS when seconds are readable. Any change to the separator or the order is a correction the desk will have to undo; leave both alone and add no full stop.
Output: **7:38**
